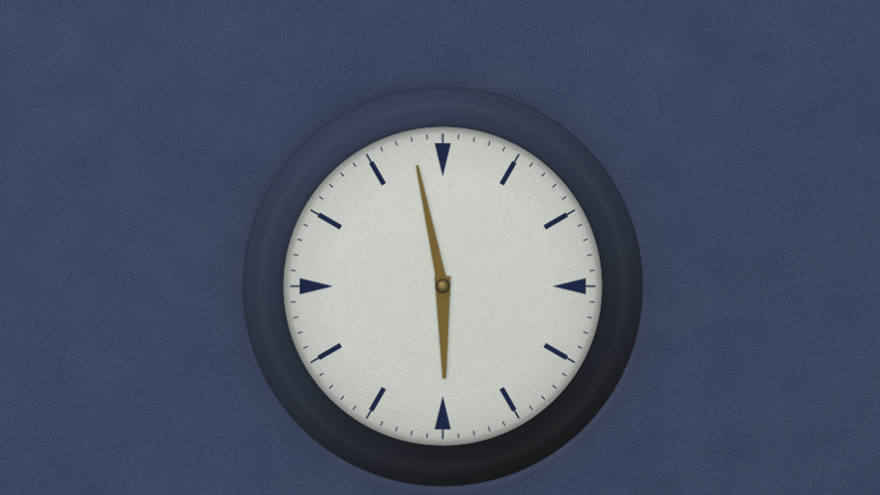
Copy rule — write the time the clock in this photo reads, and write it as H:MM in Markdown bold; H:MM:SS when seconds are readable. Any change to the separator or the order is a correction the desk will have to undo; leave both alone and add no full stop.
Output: **5:58**
